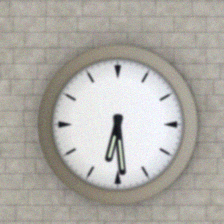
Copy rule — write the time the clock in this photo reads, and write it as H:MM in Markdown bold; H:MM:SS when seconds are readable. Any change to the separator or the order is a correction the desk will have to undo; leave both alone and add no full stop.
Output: **6:29**
